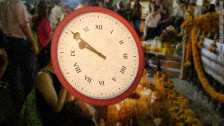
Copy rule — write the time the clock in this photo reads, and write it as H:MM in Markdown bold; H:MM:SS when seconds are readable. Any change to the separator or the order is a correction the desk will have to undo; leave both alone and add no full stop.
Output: **9:51**
